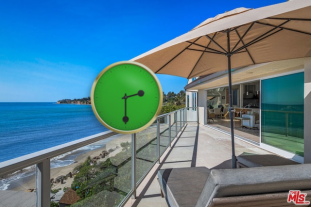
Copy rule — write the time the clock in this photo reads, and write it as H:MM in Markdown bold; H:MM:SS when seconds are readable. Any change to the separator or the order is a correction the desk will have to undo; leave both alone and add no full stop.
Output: **2:30**
